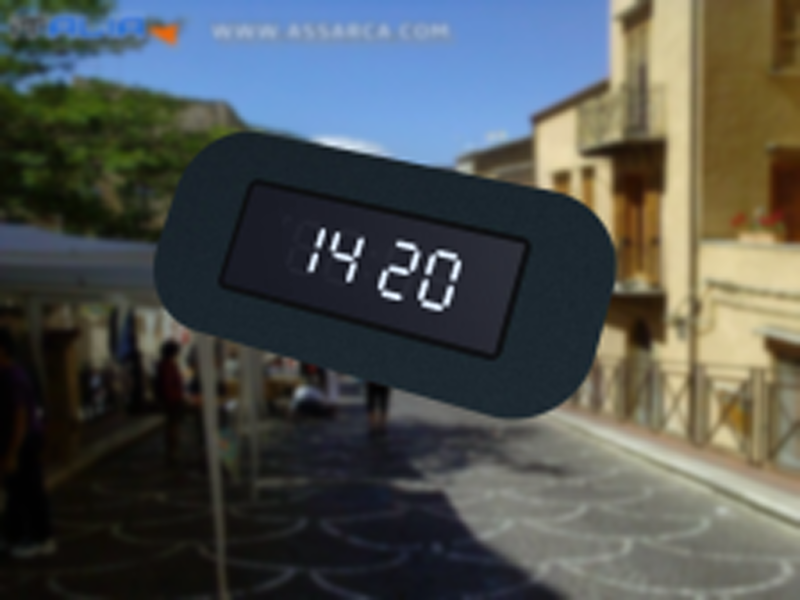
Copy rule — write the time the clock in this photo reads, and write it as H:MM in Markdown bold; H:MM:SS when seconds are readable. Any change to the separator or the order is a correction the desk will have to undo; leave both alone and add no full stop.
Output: **14:20**
